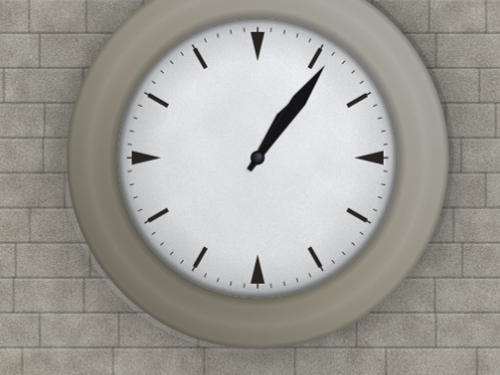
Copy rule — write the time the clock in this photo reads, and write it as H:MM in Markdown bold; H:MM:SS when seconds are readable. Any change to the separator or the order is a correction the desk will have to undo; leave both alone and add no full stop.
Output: **1:06**
